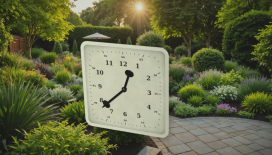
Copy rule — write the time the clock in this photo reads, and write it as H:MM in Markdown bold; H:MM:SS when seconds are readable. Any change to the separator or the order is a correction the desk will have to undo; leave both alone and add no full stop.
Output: **12:38**
